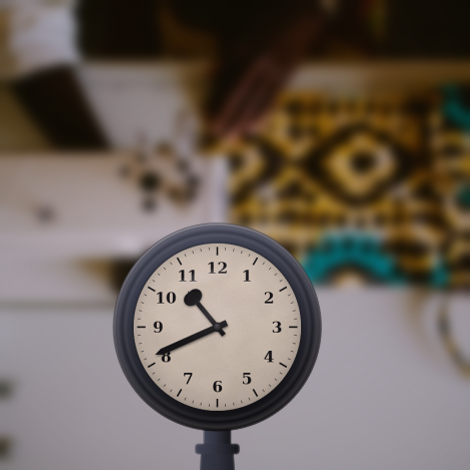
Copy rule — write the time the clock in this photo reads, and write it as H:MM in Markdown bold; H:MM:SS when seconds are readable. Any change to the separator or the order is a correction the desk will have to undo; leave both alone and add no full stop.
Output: **10:41**
